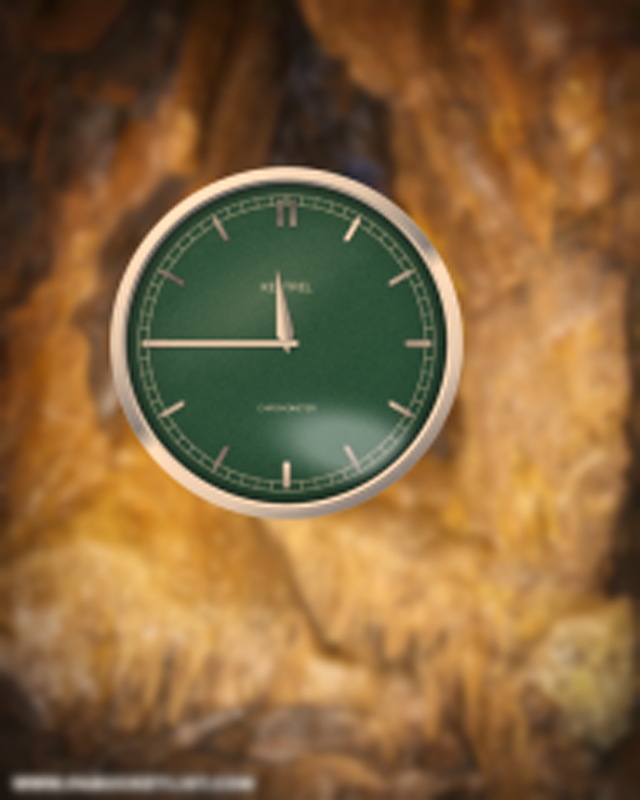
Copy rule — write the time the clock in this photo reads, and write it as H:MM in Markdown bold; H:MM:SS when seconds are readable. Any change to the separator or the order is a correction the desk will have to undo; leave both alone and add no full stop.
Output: **11:45**
